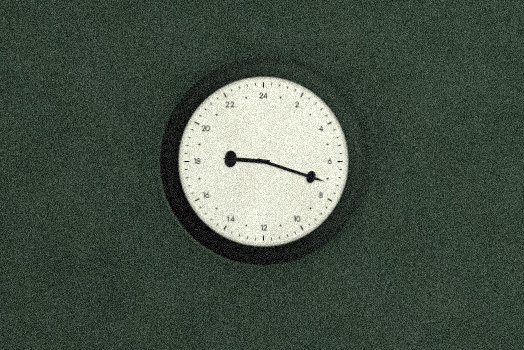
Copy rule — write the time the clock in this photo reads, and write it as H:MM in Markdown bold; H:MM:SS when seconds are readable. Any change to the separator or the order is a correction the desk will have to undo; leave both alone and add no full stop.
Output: **18:18**
